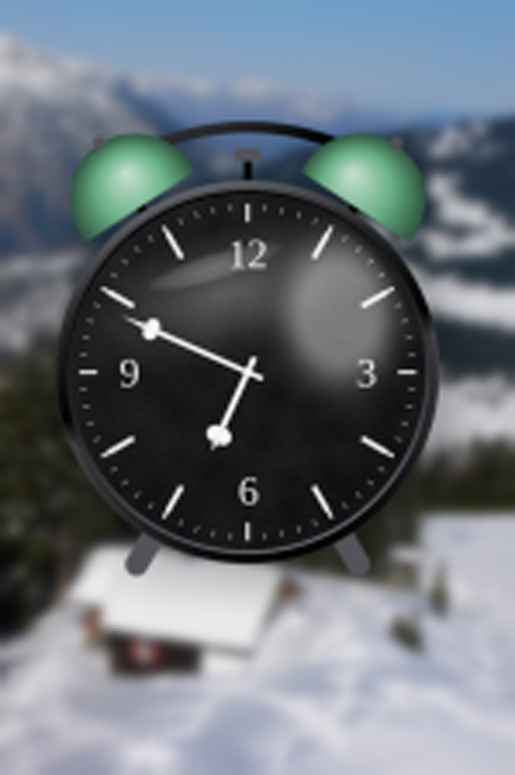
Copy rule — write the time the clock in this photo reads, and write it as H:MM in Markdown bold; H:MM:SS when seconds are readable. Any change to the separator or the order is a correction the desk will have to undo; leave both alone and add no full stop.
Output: **6:49**
